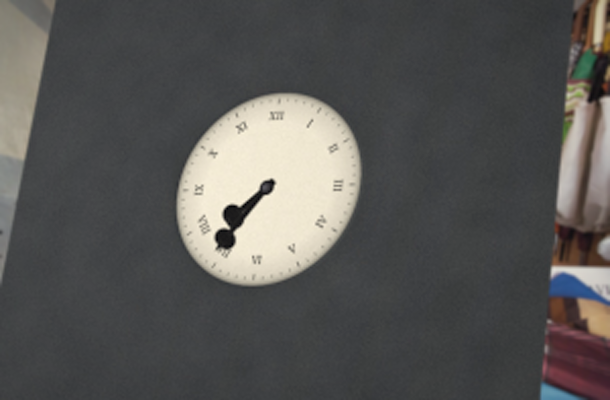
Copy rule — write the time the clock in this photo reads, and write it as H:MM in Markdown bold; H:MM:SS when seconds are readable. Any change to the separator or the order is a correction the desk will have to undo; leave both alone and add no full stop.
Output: **7:36**
